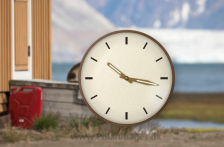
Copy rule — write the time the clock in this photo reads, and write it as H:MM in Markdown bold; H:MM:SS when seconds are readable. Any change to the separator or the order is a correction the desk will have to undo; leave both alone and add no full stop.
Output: **10:17**
